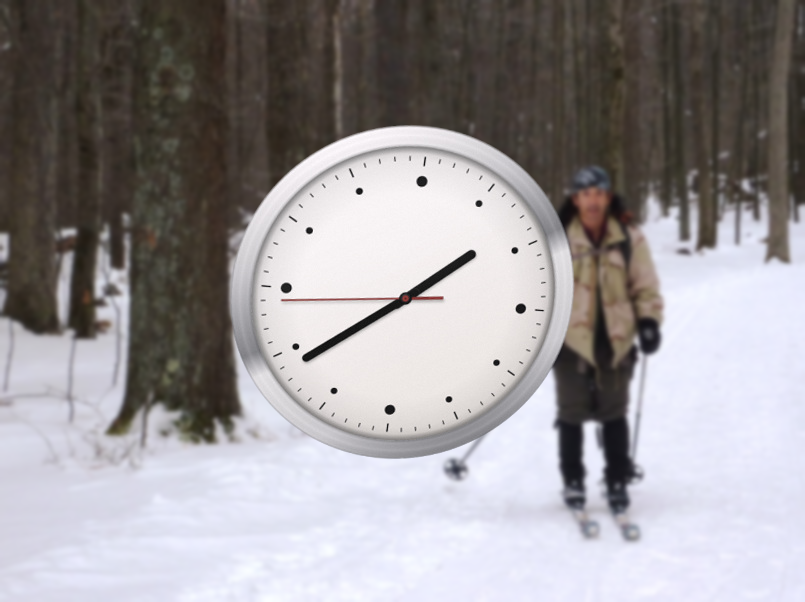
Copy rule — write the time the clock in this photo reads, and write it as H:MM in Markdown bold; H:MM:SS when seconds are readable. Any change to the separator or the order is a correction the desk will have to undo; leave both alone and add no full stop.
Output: **1:38:44**
